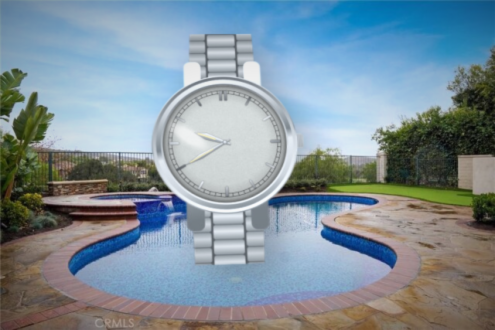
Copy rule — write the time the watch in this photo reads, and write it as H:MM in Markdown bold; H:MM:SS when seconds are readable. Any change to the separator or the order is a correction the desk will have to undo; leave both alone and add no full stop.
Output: **9:40**
